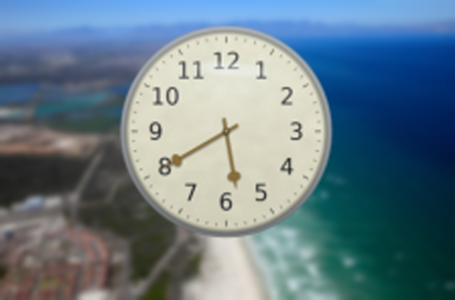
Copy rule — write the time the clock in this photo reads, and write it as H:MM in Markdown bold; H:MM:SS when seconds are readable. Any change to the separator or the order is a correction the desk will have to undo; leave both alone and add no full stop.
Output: **5:40**
